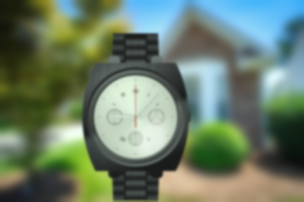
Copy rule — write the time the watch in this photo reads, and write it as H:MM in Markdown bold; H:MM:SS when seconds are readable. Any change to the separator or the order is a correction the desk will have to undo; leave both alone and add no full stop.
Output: **9:07**
